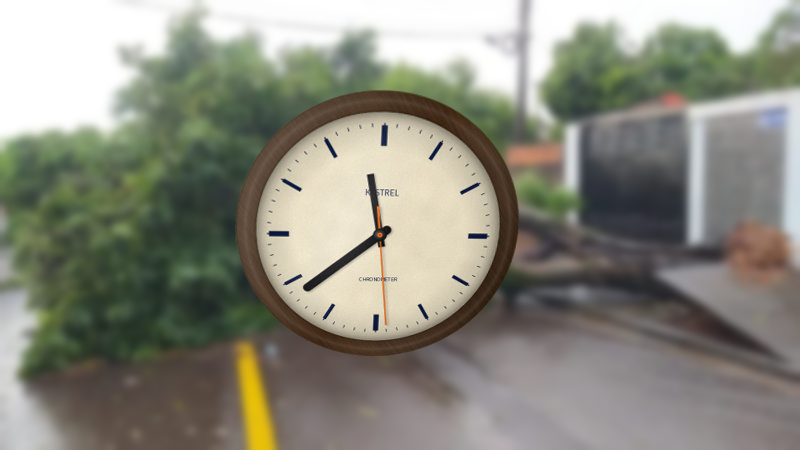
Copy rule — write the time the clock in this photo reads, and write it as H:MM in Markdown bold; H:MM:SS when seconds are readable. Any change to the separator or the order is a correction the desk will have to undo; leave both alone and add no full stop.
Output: **11:38:29**
